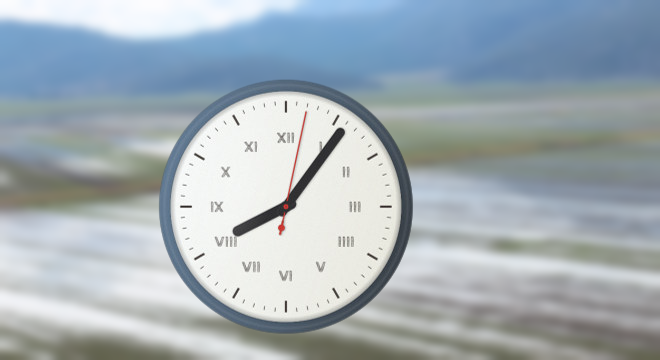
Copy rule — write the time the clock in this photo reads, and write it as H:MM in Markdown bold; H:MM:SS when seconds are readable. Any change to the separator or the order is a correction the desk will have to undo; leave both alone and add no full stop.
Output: **8:06:02**
